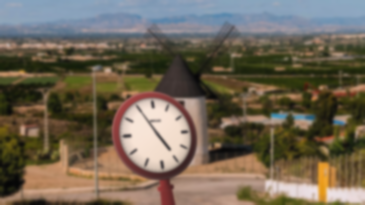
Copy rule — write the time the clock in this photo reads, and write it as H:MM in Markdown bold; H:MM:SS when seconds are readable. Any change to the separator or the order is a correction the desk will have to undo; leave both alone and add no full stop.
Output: **4:55**
